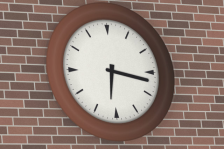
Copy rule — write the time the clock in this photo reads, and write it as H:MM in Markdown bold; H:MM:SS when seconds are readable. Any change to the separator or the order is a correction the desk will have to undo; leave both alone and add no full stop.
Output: **6:17**
